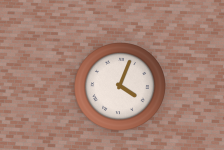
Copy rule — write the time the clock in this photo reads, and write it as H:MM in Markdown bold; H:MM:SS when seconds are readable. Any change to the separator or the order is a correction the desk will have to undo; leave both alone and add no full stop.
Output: **4:03**
